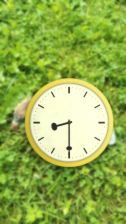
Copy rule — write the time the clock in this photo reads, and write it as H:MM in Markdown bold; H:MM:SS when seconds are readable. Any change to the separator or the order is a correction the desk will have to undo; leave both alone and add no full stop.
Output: **8:30**
